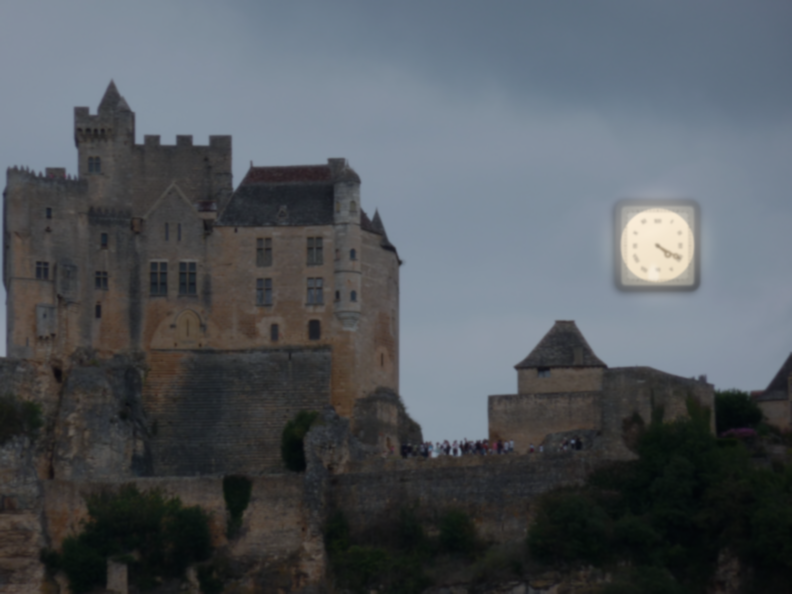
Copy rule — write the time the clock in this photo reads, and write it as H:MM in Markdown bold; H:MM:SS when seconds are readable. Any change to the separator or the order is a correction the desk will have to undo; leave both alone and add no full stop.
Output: **4:20**
